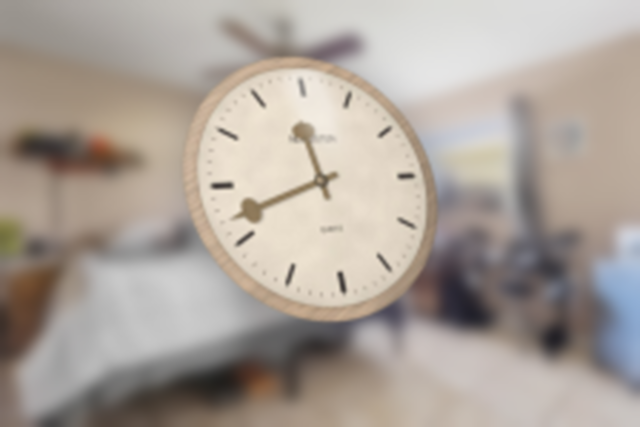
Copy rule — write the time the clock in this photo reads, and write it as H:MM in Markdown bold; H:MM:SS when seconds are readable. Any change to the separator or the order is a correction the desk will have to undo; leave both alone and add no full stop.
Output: **11:42**
